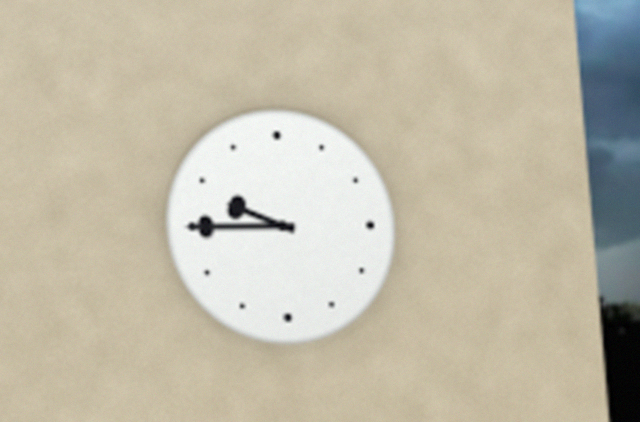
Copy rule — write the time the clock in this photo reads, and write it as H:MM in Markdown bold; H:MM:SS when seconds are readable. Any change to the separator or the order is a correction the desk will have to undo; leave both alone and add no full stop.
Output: **9:45**
